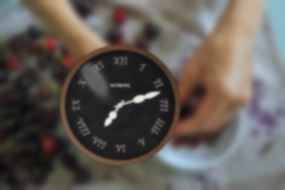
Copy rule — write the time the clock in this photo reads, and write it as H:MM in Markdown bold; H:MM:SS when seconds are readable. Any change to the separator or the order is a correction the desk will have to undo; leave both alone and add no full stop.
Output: **7:12**
